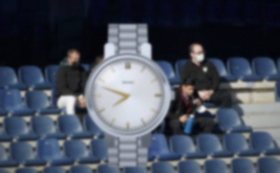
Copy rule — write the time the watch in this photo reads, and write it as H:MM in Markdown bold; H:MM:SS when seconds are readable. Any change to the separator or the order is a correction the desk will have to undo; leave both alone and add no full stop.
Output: **7:48**
